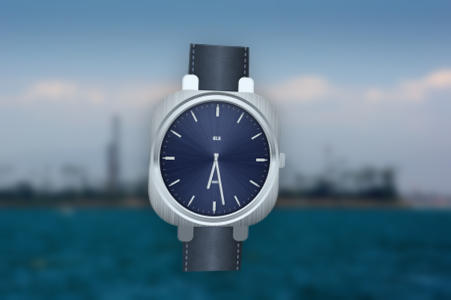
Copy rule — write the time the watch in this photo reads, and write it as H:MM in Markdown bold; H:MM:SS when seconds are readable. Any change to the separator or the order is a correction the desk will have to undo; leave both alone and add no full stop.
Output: **6:28**
